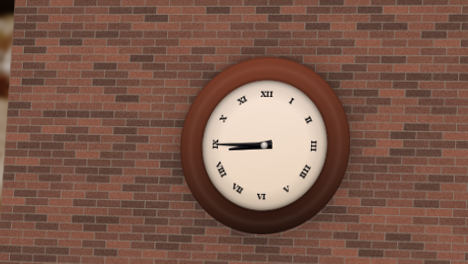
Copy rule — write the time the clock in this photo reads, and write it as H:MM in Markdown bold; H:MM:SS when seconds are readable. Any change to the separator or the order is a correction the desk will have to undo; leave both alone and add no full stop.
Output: **8:45**
